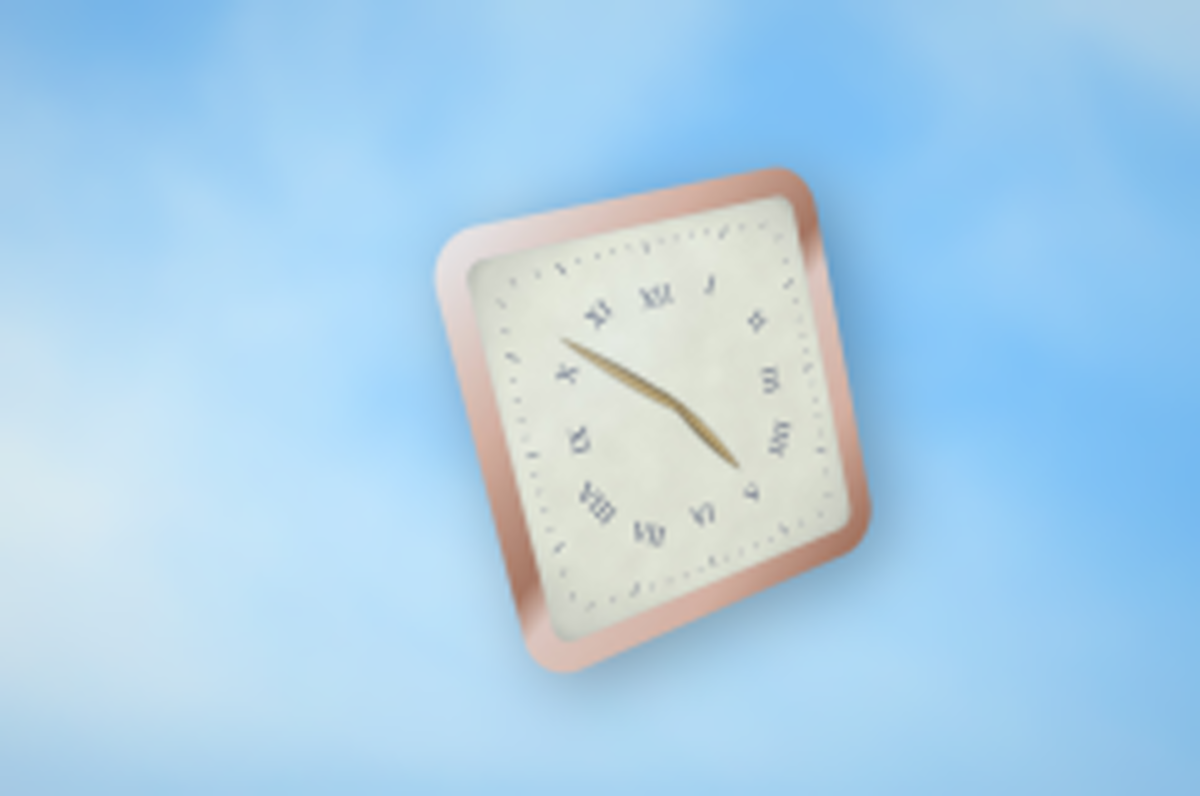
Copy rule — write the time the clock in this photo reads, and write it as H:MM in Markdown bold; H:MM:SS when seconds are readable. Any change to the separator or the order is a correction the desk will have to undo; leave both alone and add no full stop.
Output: **4:52**
